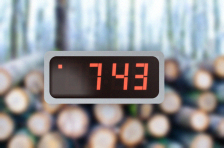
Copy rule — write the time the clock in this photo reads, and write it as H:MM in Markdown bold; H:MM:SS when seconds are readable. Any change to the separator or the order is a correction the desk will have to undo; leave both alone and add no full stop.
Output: **7:43**
